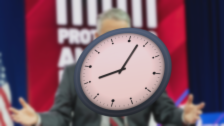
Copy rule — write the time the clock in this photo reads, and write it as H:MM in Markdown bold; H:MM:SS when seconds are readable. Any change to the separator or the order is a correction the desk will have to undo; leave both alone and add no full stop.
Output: **8:03**
